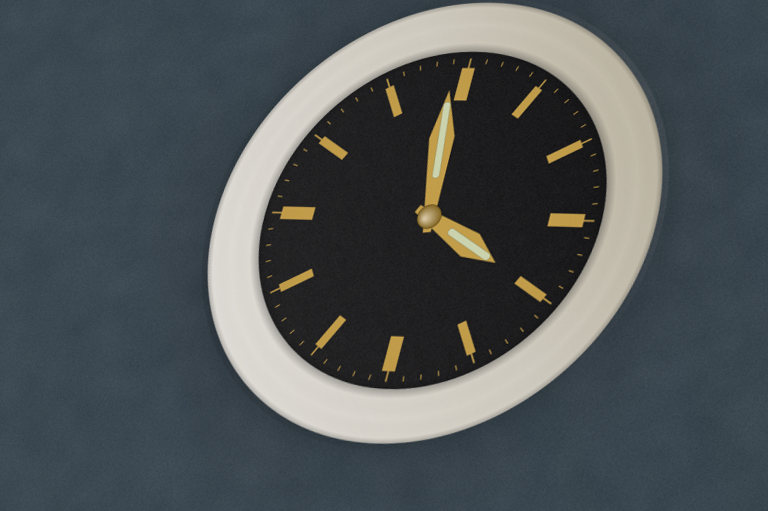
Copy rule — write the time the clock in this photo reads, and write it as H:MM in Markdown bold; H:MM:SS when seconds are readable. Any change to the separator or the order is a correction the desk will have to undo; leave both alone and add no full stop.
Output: **3:59**
